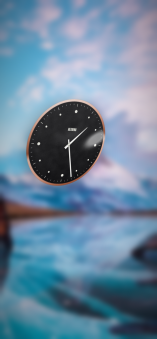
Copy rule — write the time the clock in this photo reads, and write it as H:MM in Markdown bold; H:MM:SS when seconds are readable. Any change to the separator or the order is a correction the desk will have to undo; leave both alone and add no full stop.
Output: **1:27**
